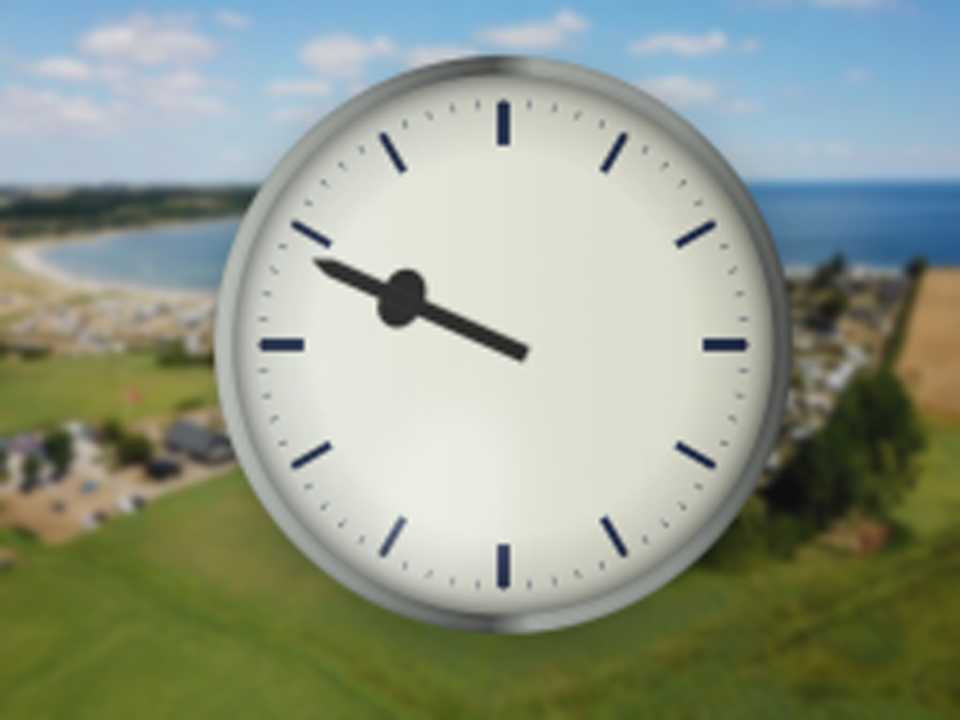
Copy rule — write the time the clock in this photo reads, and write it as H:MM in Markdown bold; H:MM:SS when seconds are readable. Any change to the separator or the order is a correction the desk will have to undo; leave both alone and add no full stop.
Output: **9:49**
